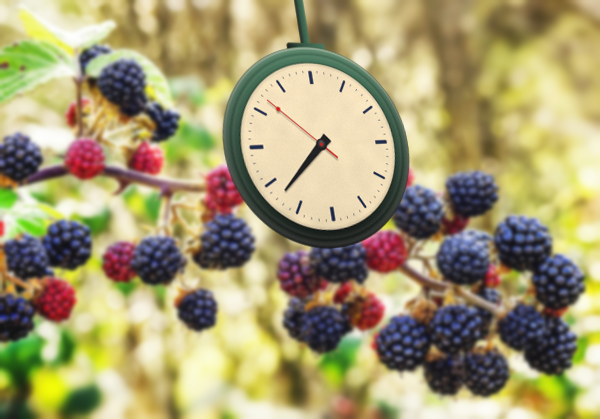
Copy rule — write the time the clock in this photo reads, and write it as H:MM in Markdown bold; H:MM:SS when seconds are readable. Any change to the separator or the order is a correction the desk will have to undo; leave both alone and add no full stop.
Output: **7:37:52**
